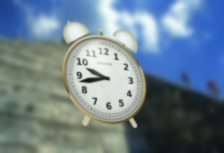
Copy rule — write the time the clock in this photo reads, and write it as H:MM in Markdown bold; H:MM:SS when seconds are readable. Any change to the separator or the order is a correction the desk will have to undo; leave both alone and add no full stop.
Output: **9:43**
